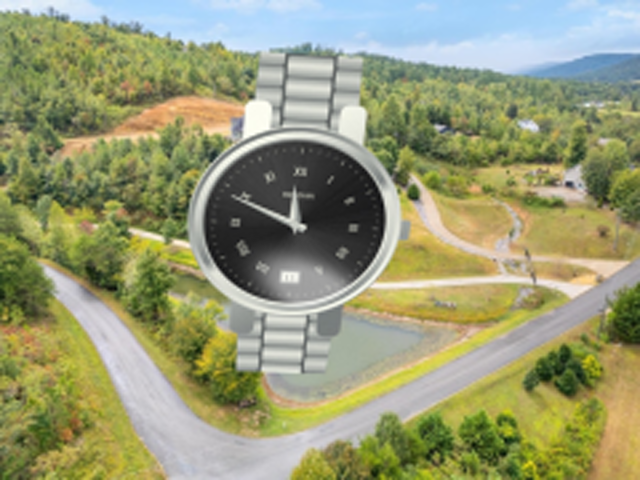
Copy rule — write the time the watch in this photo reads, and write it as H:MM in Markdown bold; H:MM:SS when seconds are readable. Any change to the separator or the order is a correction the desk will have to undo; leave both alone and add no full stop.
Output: **11:49**
